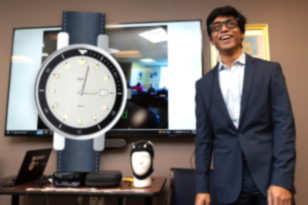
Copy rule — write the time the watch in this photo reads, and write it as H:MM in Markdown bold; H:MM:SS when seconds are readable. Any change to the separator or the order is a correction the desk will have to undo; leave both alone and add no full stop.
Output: **3:02**
